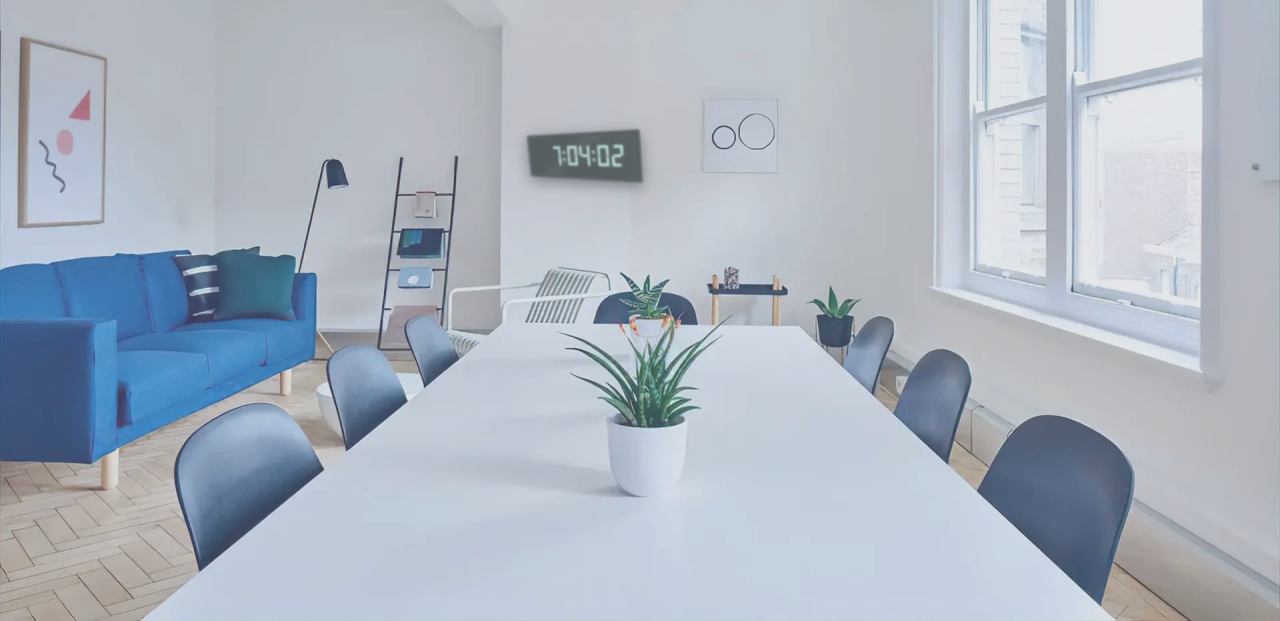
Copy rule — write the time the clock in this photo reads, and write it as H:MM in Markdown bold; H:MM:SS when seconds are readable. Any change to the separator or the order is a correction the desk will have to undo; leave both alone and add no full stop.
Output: **7:04:02**
